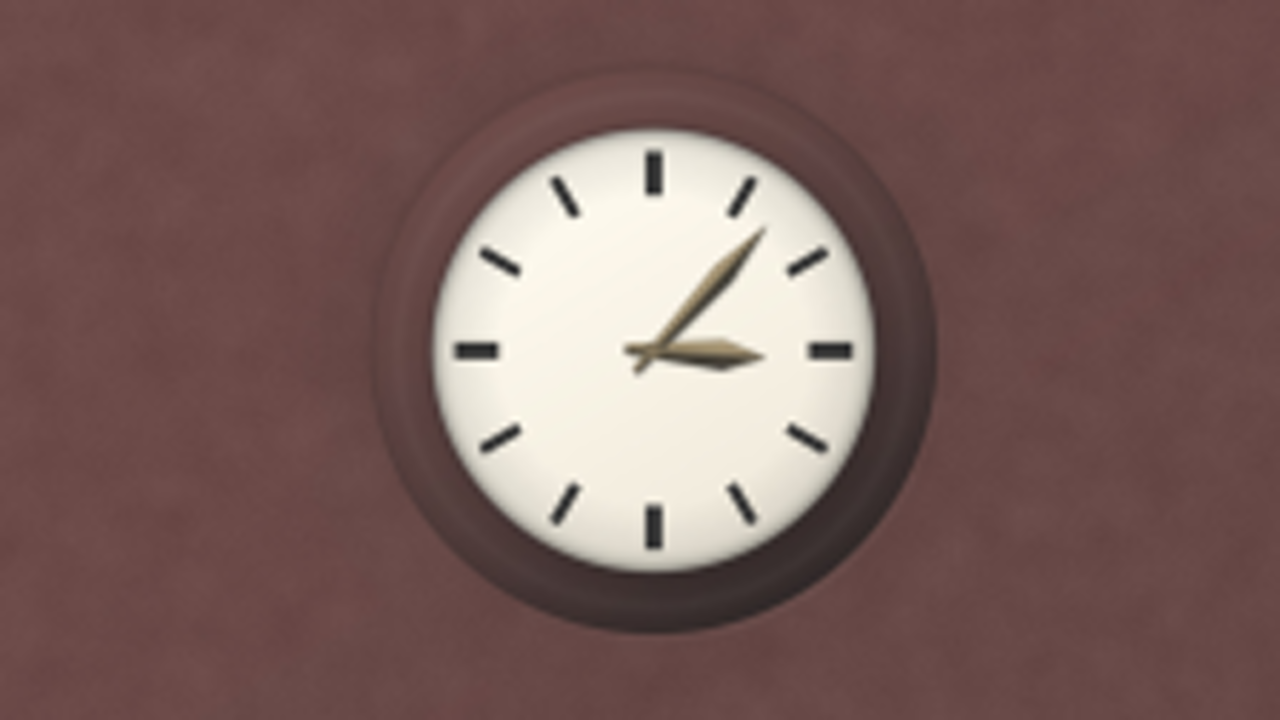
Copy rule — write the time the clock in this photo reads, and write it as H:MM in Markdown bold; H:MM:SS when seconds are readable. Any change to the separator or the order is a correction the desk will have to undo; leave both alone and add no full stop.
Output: **3:07**
